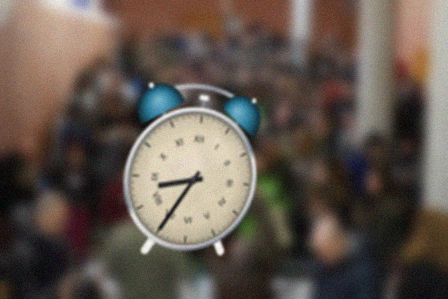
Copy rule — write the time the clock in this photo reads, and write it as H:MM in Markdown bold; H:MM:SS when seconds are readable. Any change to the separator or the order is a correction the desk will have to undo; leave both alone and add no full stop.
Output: **8:35**
